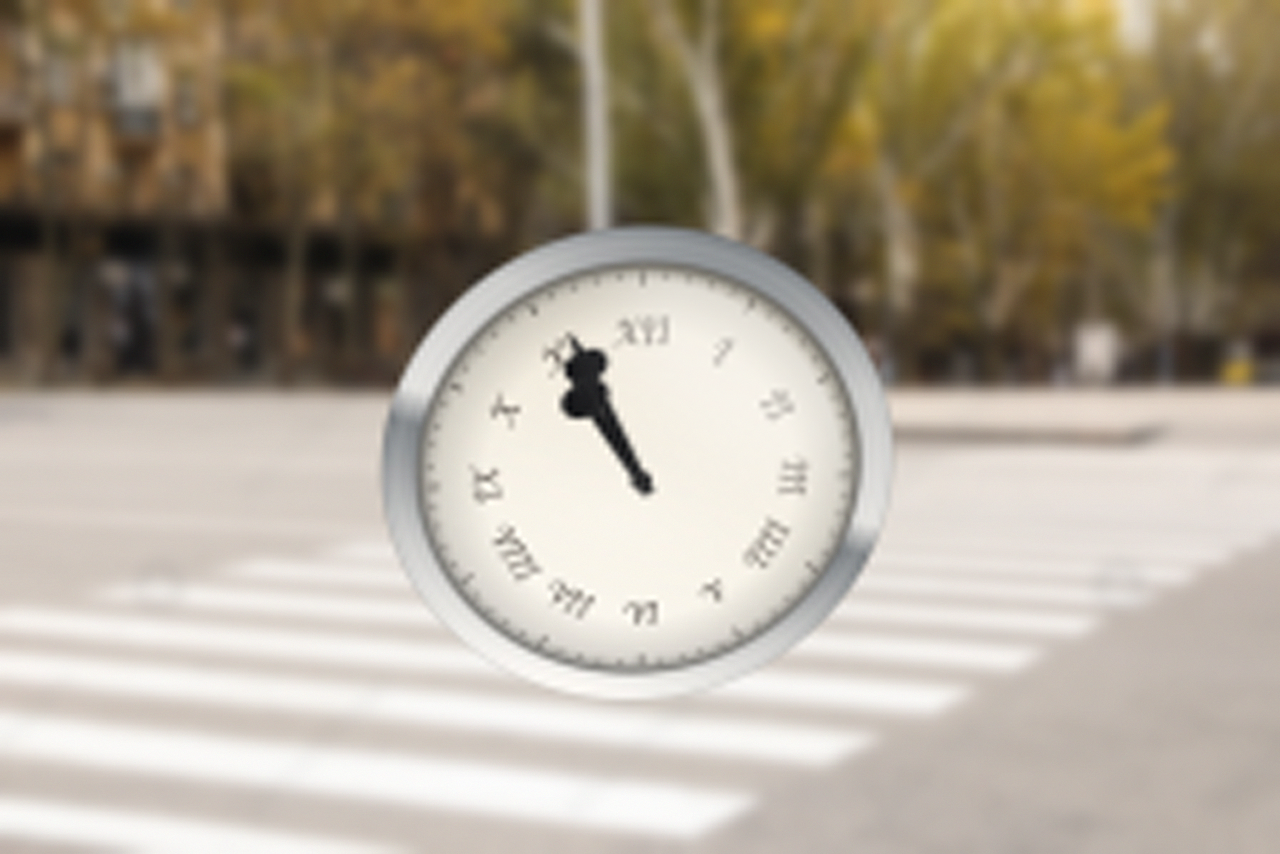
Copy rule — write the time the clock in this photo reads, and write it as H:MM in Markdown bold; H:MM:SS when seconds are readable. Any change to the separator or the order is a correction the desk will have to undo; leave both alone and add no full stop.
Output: **10:56**
